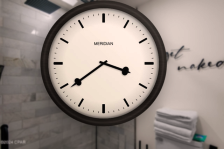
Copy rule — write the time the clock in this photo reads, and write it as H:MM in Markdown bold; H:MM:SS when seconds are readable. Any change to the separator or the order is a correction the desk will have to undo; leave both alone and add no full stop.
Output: **3:39**
